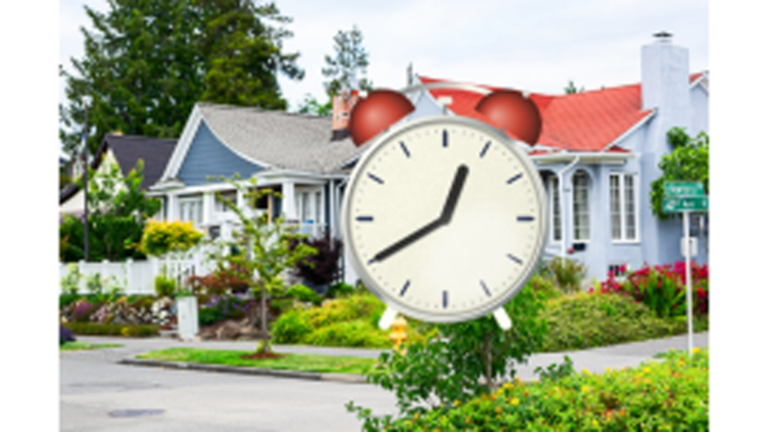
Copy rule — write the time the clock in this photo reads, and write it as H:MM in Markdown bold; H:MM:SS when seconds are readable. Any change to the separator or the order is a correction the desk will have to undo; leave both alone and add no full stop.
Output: **12:40**
